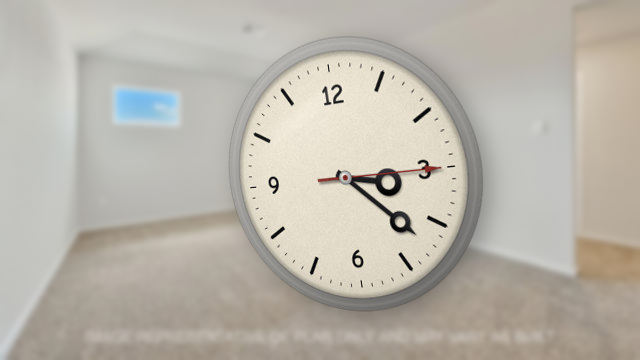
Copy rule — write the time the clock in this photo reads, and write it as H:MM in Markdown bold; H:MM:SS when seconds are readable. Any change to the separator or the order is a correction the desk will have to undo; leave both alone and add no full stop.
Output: **3:22:15**
